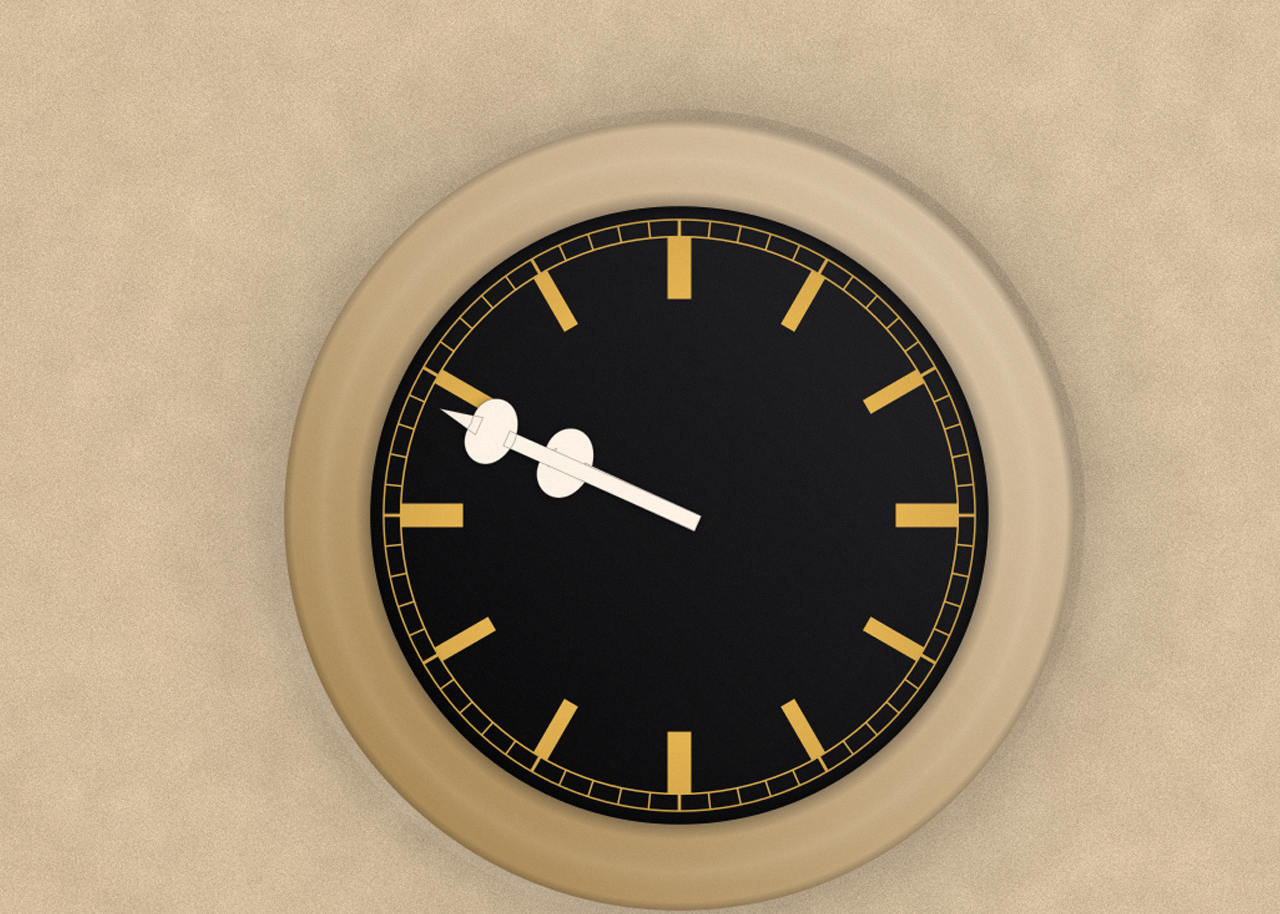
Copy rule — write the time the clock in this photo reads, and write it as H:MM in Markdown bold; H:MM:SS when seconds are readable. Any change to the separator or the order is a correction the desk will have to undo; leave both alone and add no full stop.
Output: **9:49**
